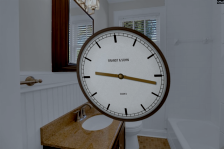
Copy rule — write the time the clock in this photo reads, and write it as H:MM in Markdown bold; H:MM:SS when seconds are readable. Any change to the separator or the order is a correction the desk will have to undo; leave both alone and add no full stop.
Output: **9:17**
